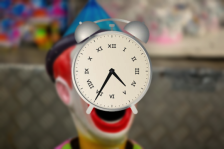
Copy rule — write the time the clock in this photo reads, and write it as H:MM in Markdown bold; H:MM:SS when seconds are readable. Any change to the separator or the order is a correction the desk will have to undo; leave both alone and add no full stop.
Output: **4:35**
